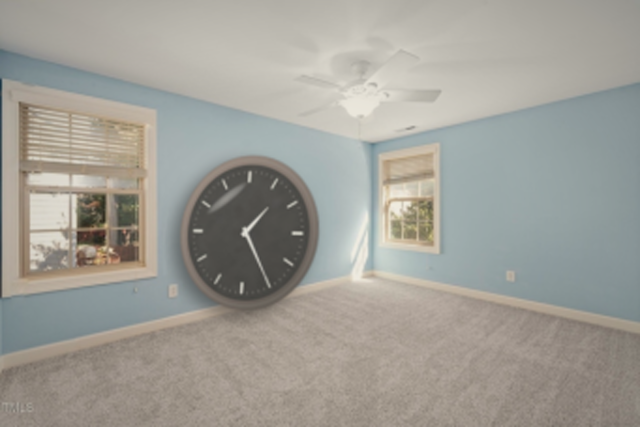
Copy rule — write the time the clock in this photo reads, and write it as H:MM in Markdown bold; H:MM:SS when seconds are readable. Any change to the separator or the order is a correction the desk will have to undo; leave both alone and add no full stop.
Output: **1:25**
